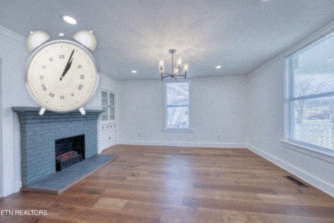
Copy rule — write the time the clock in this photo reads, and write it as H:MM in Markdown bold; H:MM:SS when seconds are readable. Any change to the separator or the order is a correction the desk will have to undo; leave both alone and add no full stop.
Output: **1:04**
